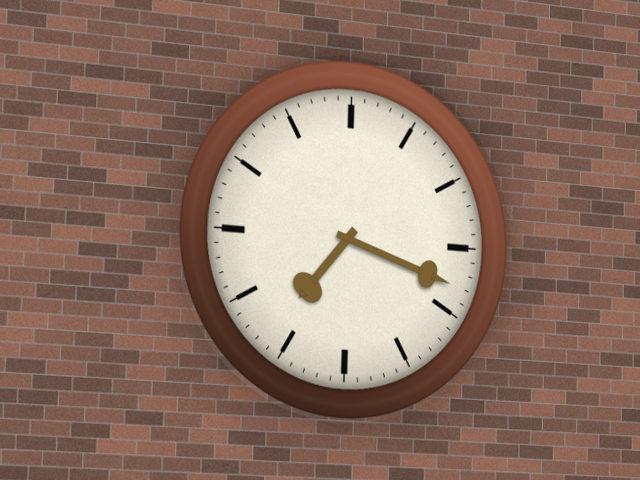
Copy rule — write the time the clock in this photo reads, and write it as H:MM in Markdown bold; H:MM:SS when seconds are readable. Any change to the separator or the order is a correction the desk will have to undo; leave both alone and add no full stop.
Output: **7:18**
